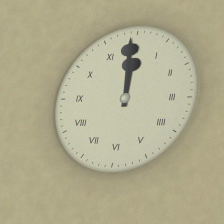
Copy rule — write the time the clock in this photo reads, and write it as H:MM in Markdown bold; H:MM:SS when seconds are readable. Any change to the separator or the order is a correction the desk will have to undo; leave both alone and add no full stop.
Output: **11:59**
